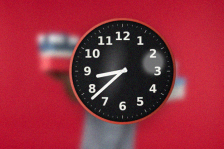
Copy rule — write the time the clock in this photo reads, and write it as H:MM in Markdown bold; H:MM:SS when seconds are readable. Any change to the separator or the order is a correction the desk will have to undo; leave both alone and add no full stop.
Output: **8:38**
